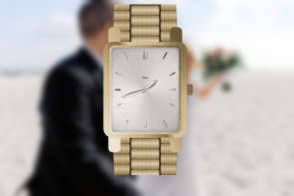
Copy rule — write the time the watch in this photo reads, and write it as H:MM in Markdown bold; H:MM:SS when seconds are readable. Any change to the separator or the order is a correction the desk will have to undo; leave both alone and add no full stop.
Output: **1:42**
